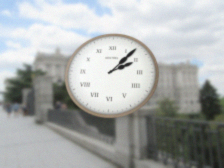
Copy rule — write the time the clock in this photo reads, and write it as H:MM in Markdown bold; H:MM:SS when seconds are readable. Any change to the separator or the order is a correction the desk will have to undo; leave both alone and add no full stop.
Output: **2:07**
